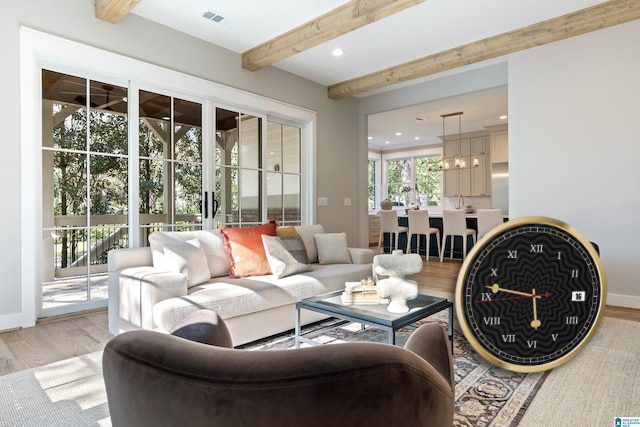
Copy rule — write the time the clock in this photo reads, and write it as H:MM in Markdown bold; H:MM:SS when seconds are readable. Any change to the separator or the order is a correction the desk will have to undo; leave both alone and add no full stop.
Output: **5:46:44**
